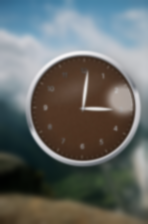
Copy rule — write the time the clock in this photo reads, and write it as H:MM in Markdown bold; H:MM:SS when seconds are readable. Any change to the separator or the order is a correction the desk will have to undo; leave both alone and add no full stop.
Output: **3:01**
